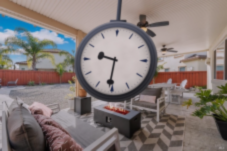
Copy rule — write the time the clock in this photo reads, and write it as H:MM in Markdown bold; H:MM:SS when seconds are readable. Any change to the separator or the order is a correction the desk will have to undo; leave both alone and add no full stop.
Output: **9:31**
